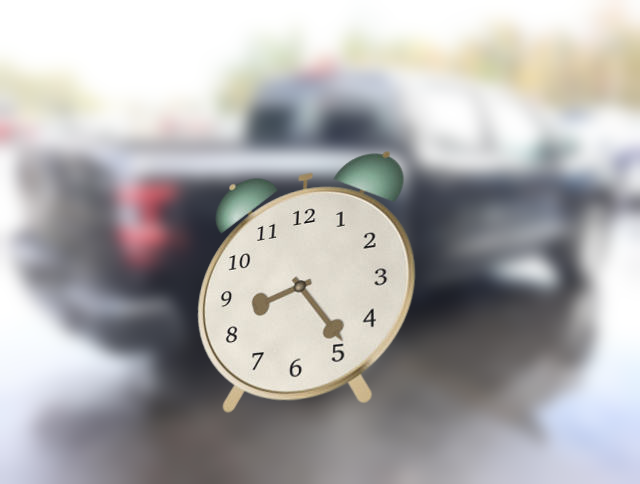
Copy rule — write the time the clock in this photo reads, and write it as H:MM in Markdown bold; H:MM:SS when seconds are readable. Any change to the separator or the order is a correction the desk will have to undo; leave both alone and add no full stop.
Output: **8:24**
